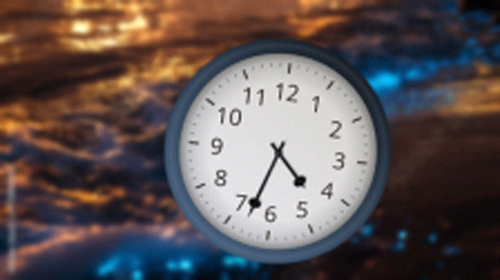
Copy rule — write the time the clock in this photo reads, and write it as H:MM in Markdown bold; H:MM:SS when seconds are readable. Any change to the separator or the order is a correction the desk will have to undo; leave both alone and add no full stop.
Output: **4:33**
